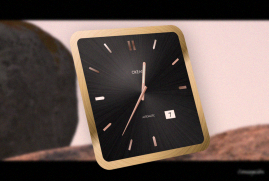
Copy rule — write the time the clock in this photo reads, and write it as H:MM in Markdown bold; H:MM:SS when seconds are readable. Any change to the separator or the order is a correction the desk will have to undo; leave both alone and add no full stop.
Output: **12:37**
